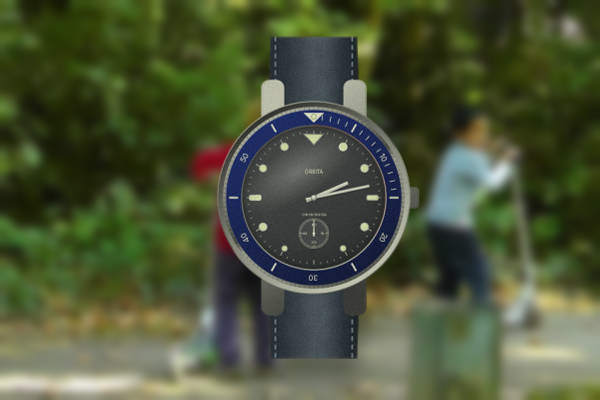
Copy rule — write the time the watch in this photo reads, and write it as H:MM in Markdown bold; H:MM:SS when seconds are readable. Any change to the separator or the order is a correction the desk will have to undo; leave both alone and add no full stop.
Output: **2:13**
